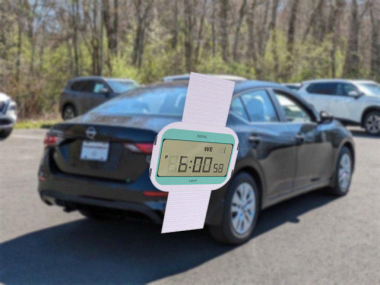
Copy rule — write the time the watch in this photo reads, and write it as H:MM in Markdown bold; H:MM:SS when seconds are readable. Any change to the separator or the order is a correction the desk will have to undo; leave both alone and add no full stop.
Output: **6:00:58**
